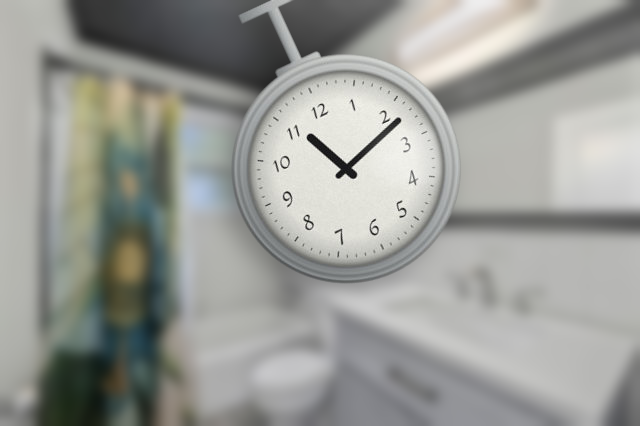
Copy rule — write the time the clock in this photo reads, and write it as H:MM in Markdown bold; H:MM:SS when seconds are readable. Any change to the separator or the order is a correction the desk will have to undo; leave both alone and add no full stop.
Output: **11:12**
